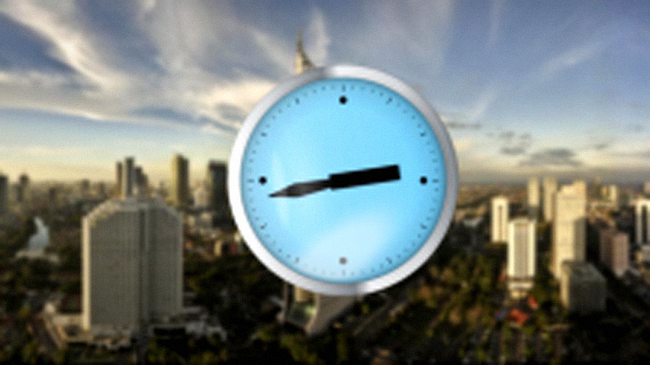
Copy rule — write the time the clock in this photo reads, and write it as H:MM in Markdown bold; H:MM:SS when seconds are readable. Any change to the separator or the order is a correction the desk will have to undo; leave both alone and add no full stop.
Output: **2:43**
